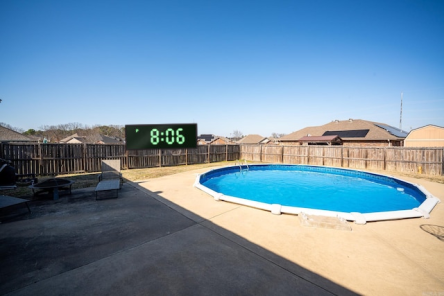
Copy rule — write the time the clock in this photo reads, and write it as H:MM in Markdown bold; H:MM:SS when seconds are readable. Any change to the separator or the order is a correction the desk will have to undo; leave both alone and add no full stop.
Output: **8:06**
